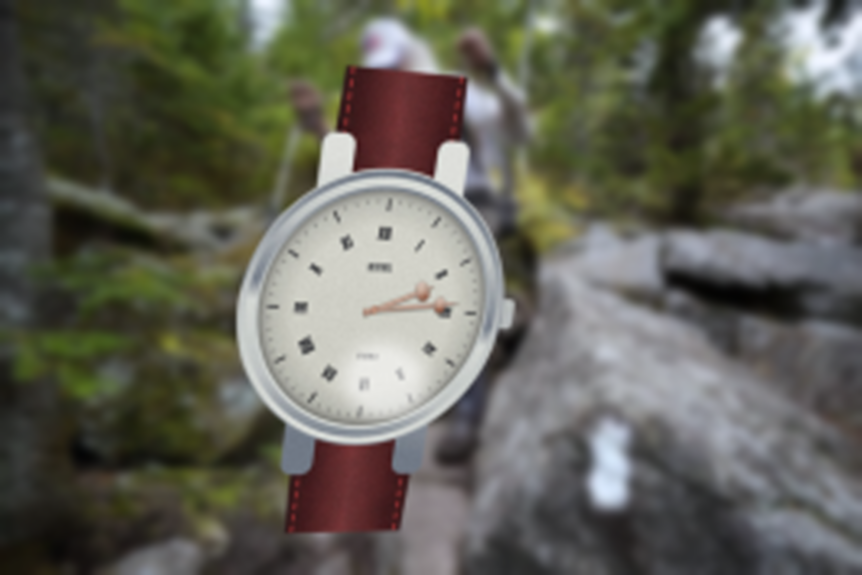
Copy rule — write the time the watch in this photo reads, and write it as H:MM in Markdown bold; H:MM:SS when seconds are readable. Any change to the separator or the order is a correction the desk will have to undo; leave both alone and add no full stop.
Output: **2:14**
